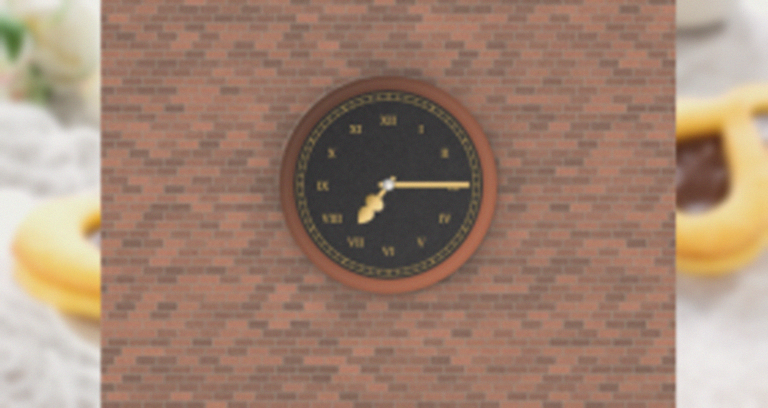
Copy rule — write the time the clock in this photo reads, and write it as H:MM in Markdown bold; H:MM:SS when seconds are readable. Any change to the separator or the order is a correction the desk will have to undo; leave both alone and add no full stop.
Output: **7:15**
